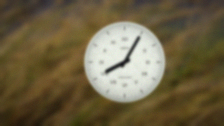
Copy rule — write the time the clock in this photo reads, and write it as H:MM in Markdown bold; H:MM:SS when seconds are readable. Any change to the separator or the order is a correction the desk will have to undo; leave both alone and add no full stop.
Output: **8:05**
